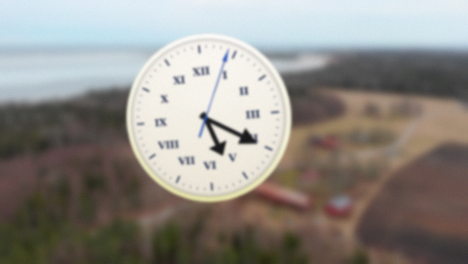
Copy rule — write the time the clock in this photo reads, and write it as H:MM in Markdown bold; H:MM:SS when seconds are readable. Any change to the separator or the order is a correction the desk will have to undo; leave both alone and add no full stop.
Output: **5:20:04**
